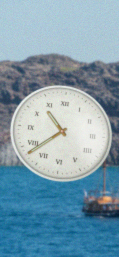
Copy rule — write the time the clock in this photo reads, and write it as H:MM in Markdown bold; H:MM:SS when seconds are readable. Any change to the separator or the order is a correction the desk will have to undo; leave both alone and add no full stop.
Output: **10:38**
